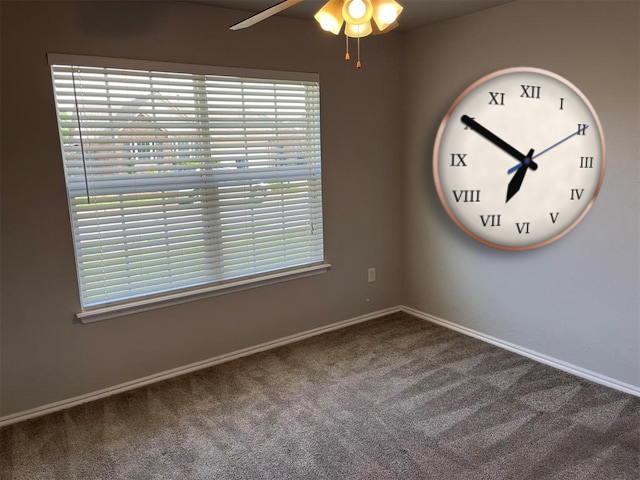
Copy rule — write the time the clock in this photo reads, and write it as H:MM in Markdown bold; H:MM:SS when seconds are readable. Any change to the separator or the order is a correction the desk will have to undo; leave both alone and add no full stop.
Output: **6:50:10**
